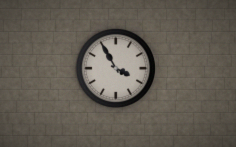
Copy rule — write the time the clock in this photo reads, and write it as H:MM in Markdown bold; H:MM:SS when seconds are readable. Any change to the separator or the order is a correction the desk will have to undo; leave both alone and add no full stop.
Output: **3:55**
